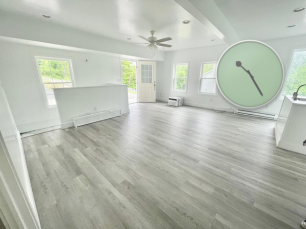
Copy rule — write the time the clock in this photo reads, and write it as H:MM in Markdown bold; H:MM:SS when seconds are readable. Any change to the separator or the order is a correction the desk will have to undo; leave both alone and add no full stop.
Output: **10:25**
